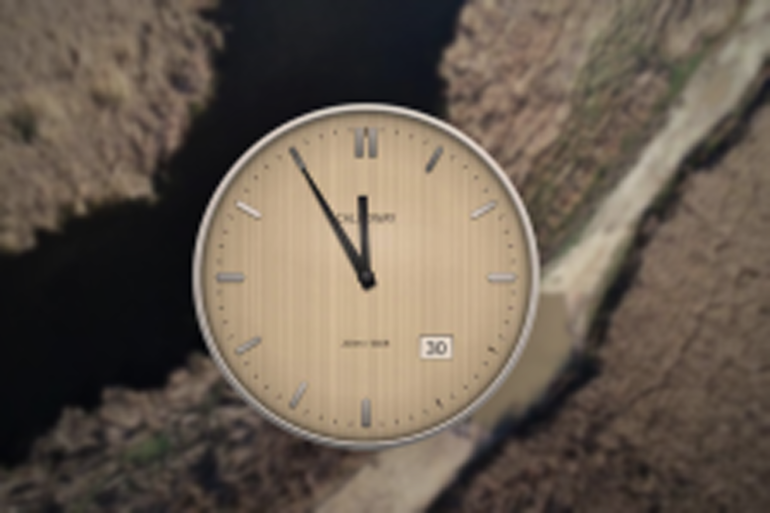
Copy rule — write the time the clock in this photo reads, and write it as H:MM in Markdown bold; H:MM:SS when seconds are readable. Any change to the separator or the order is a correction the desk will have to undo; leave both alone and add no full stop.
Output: **11:55**
